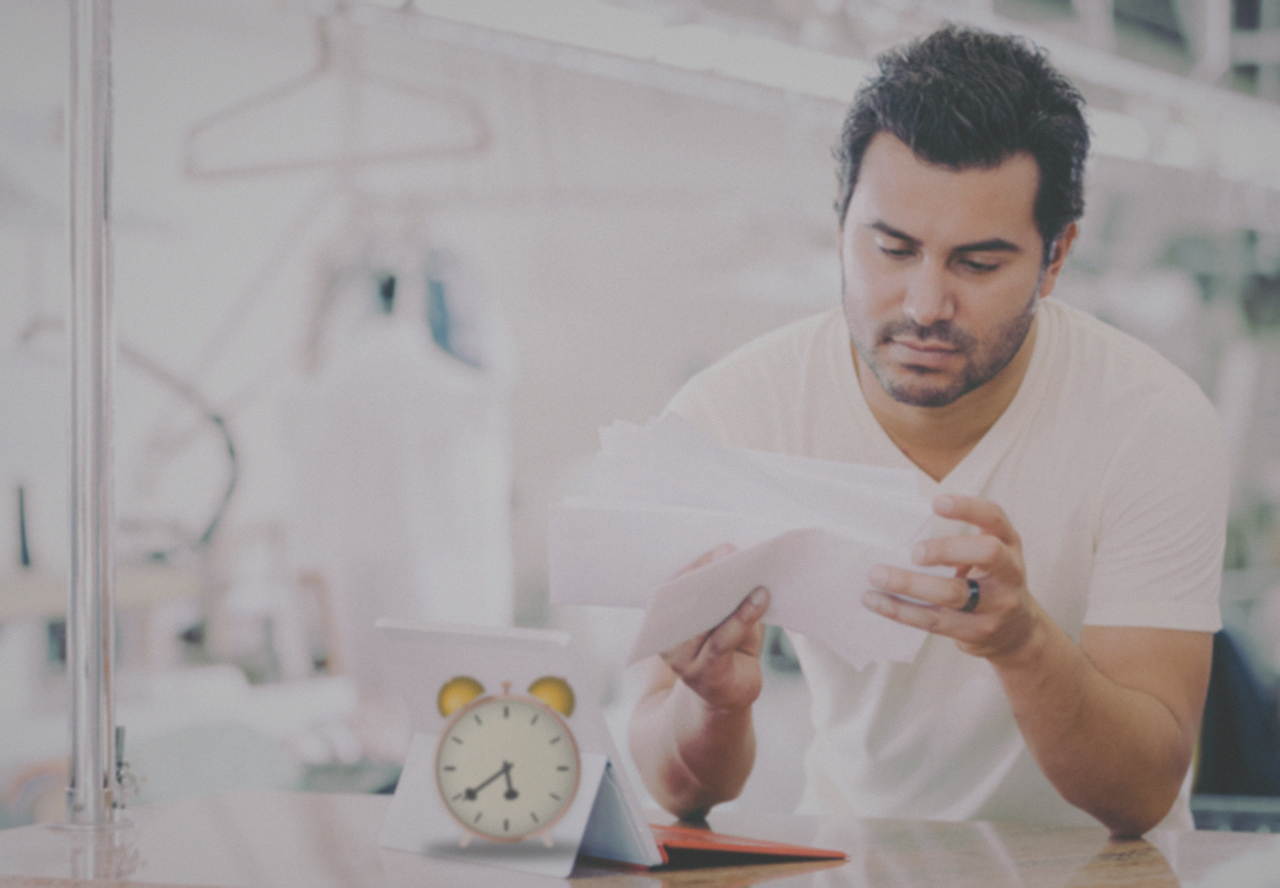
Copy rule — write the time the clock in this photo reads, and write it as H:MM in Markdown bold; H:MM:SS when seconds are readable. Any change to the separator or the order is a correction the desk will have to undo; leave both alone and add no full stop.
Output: **5:39**
